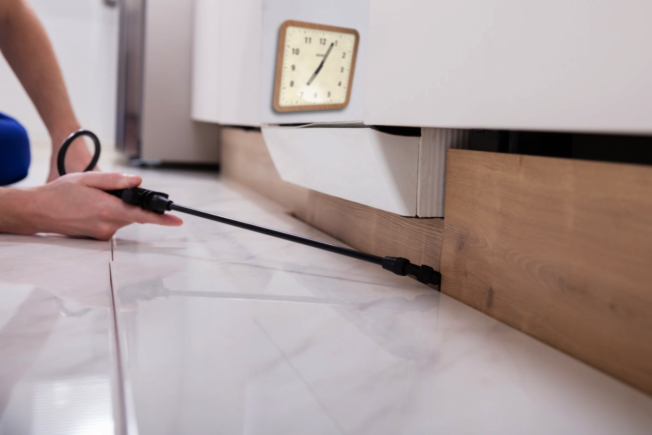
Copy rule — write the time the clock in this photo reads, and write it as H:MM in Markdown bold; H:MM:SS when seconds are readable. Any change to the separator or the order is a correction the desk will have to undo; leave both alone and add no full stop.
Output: **7:04**
